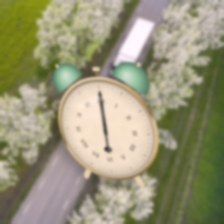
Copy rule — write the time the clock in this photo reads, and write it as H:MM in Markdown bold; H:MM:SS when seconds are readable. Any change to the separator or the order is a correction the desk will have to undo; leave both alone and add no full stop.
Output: **6:00**
